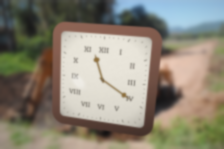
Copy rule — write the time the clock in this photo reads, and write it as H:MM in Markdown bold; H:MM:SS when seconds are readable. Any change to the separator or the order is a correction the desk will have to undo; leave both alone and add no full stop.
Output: **11:20**
